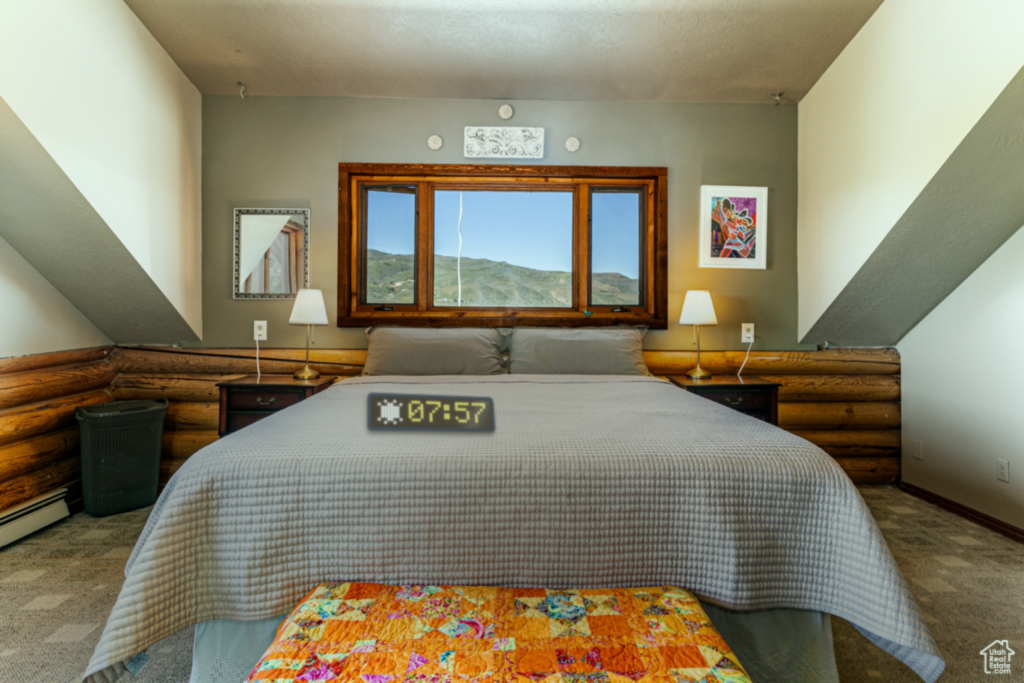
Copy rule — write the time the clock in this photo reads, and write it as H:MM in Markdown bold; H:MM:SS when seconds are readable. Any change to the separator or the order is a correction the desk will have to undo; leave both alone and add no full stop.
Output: **7:57**
